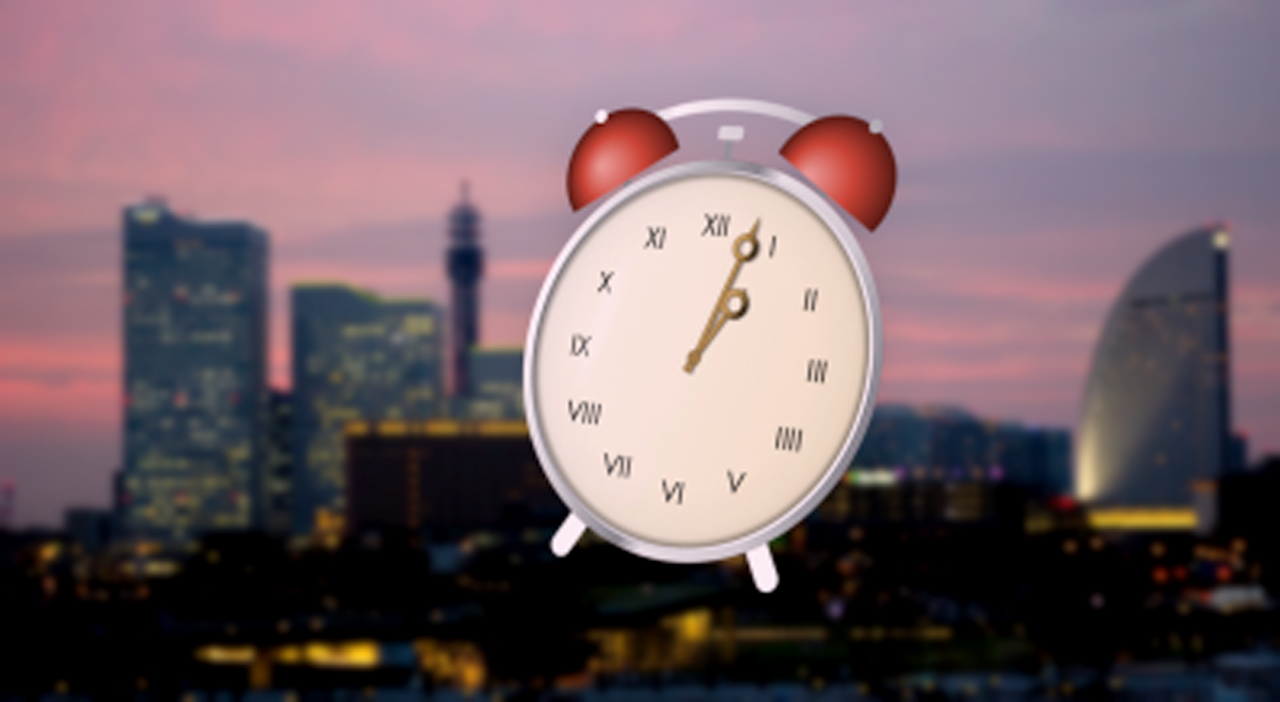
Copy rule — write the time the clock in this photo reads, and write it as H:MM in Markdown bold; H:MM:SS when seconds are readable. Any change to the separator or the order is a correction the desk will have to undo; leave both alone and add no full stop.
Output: **1:03**
